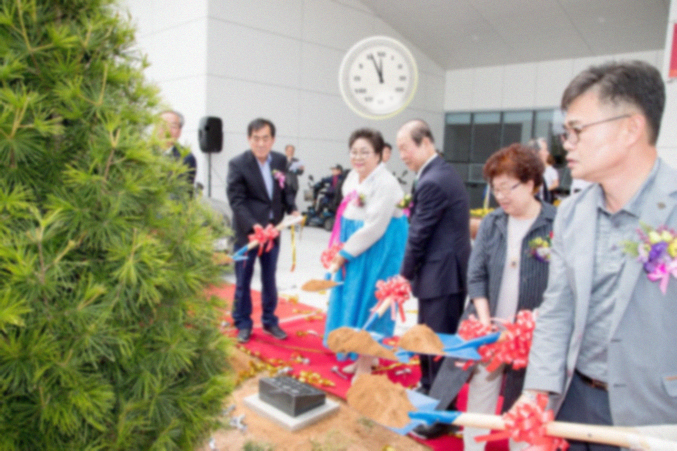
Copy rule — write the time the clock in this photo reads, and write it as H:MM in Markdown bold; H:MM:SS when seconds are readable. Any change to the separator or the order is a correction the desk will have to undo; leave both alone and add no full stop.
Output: **11:56**
